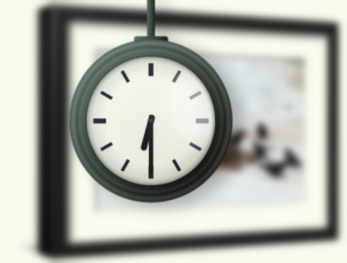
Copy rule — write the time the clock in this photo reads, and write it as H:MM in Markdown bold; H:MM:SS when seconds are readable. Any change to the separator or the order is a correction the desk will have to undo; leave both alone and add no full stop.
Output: **6:30**
